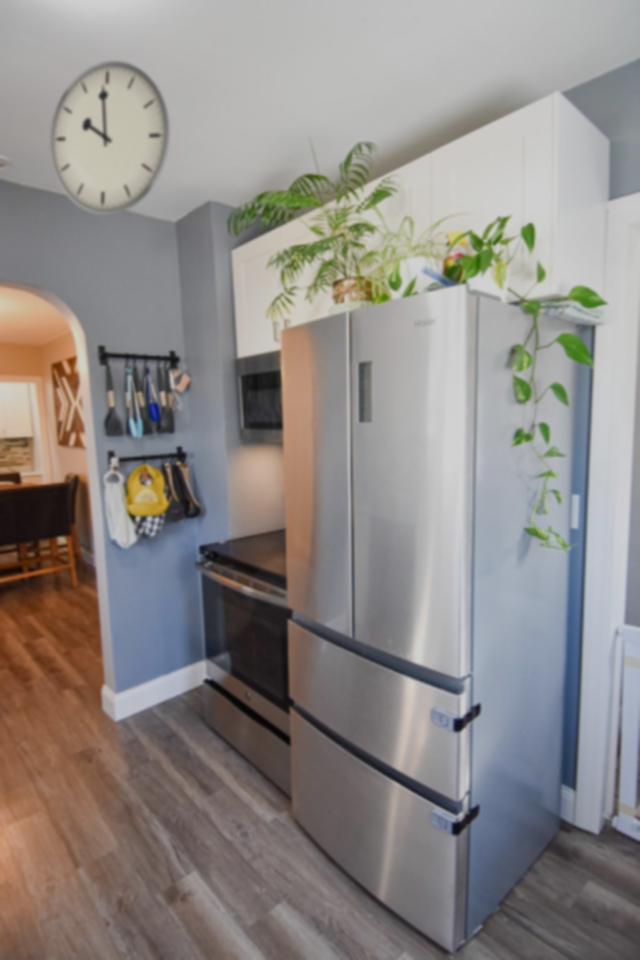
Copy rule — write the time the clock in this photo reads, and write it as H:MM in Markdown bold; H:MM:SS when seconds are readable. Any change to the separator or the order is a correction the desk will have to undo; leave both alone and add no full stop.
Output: **9:59**
